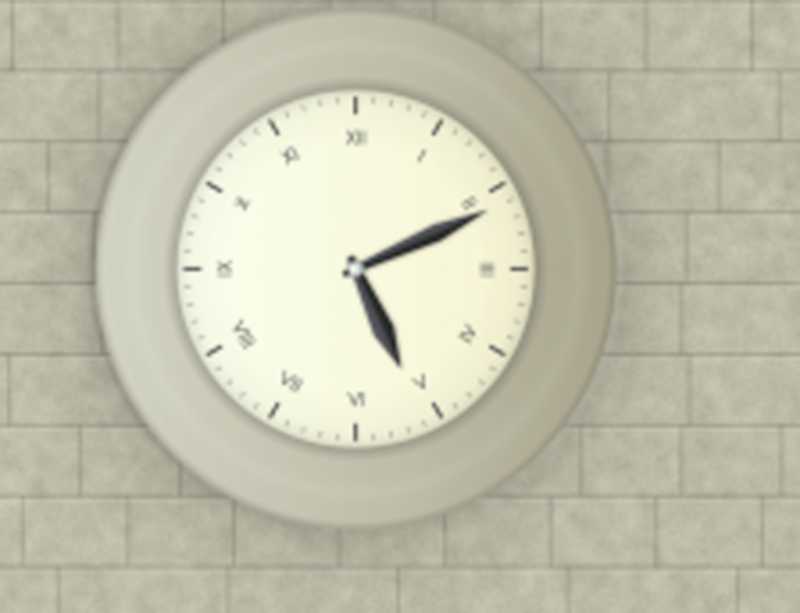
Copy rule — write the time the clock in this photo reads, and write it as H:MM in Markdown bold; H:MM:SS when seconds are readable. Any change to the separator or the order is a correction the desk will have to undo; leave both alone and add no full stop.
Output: **5:11**
